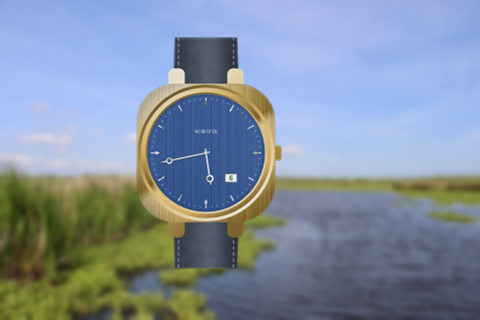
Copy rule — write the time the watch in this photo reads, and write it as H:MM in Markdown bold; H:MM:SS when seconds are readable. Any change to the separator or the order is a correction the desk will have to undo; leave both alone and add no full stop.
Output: **5:43**
